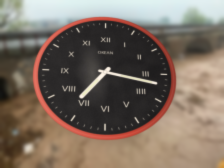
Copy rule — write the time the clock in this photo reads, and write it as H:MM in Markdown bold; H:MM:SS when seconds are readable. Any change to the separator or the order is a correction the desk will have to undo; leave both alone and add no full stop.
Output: **7:17**
